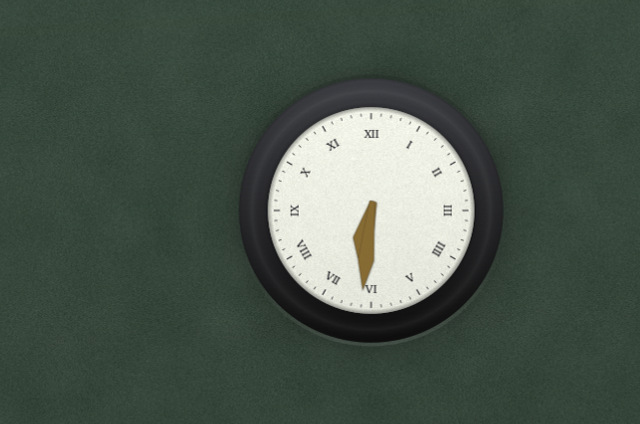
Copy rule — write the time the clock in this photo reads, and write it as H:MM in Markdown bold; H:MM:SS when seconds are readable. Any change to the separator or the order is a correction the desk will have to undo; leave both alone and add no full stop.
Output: **6:31**
